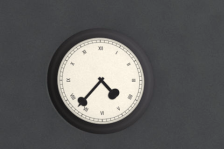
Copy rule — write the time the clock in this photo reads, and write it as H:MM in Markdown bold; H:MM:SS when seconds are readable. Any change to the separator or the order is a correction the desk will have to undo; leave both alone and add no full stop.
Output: **4:37**
